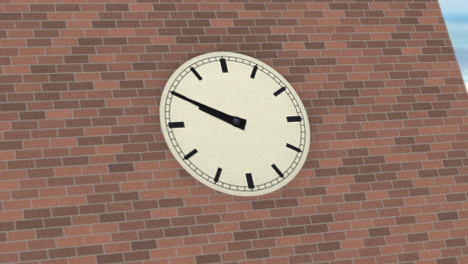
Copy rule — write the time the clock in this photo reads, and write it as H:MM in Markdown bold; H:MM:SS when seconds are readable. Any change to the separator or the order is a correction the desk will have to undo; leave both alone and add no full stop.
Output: **9:50**
